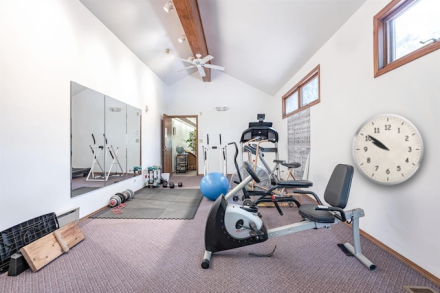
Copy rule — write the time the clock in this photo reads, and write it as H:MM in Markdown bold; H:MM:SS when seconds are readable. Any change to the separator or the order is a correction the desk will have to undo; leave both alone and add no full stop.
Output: **9:51**
